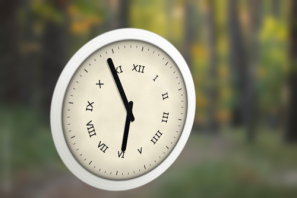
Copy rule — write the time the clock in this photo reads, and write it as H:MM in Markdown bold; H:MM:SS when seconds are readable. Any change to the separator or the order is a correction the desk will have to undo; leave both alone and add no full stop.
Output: **5:54**
